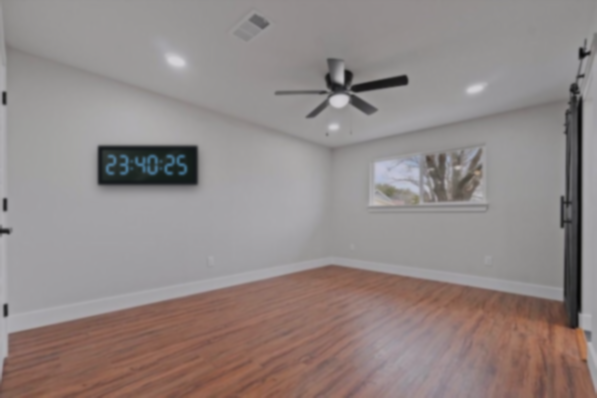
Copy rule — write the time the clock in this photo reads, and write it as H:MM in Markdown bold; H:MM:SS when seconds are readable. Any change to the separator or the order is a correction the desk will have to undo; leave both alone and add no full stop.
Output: **23:40:25**
